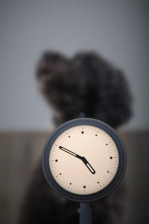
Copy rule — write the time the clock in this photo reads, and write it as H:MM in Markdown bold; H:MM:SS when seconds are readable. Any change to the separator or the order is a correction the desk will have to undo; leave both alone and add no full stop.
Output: **4:50**
